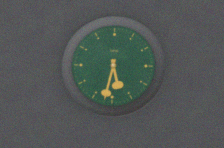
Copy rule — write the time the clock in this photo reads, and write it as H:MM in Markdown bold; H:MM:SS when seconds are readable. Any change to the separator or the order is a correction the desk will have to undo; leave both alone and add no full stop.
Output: **5:32**
